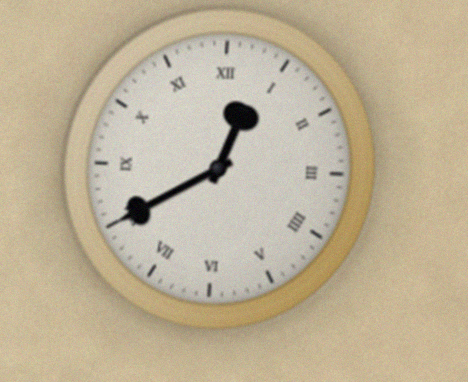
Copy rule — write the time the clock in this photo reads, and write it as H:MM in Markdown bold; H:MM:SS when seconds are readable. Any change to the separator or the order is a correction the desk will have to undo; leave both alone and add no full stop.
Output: **12:40**
